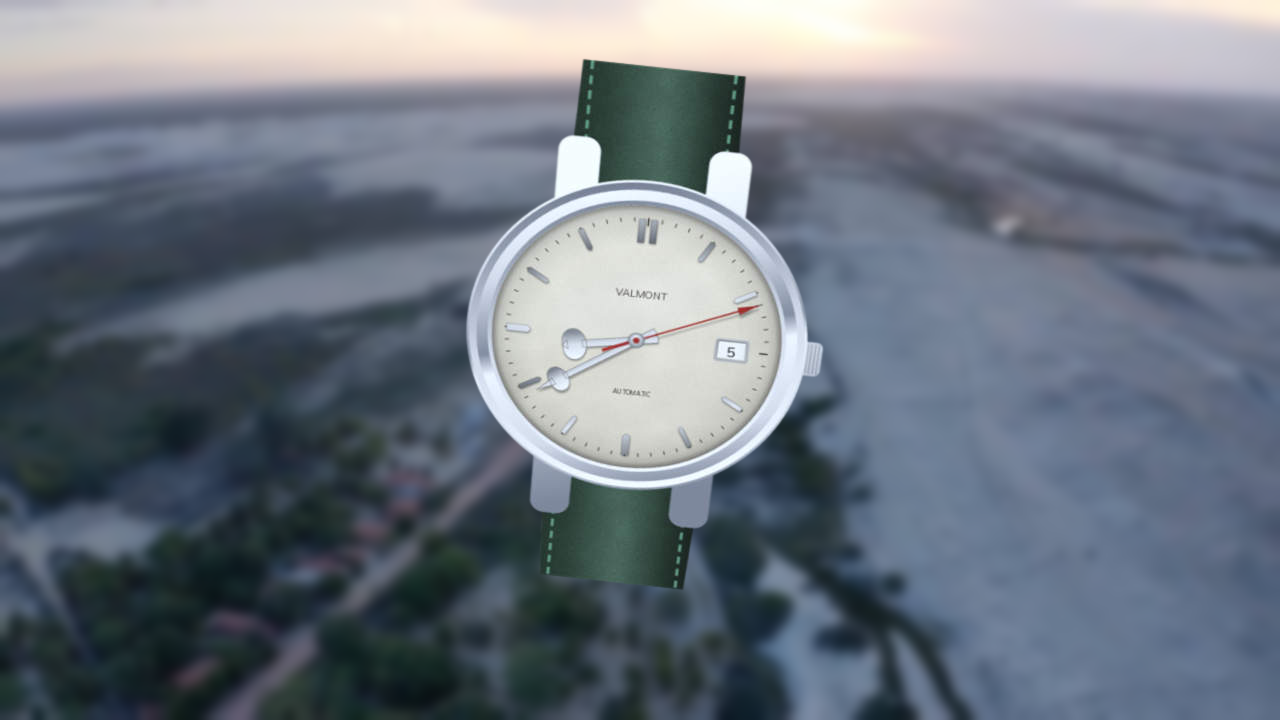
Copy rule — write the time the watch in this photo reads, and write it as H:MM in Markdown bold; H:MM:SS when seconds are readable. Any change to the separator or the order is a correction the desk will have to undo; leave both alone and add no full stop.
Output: **8:39:11**
